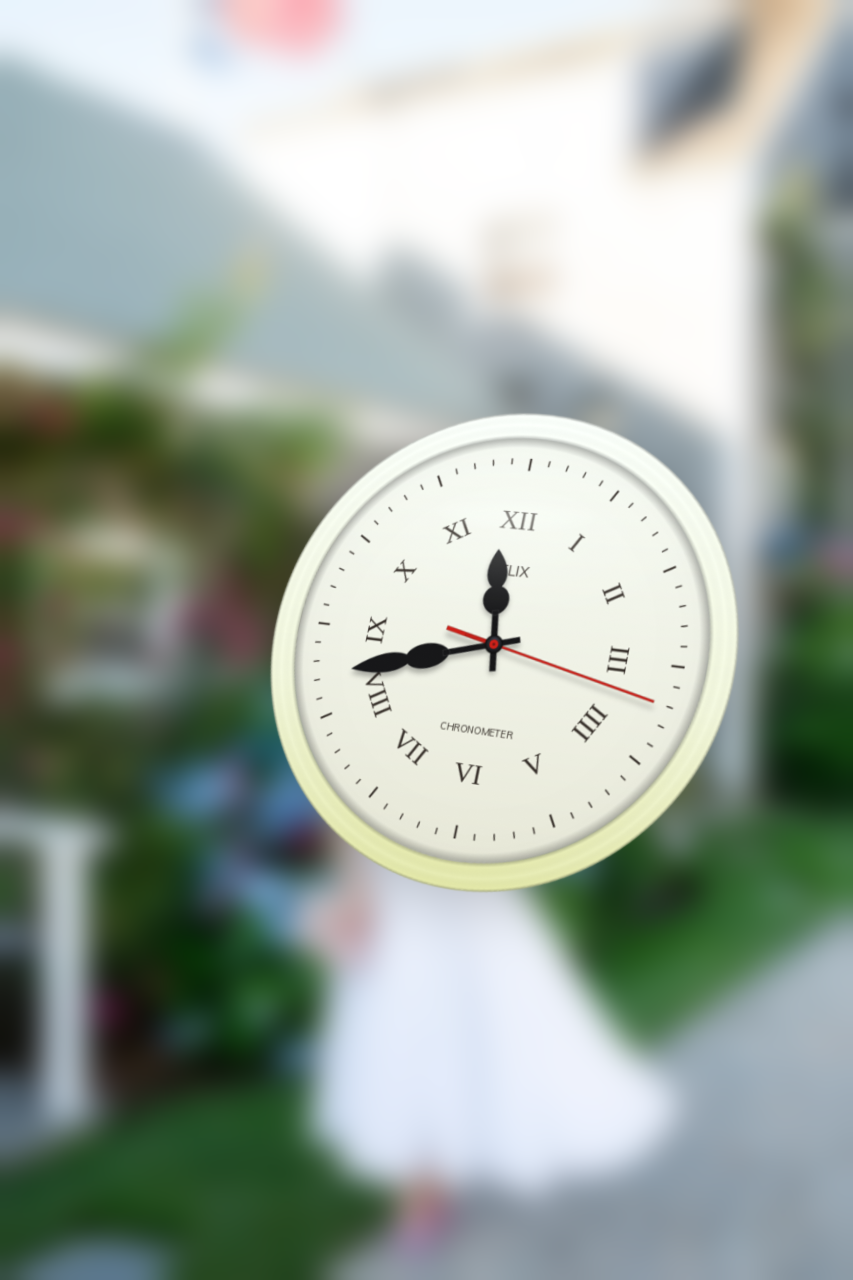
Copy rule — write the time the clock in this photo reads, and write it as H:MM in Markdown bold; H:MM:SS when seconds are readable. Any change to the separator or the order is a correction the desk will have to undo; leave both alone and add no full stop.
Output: **11:42:17**
